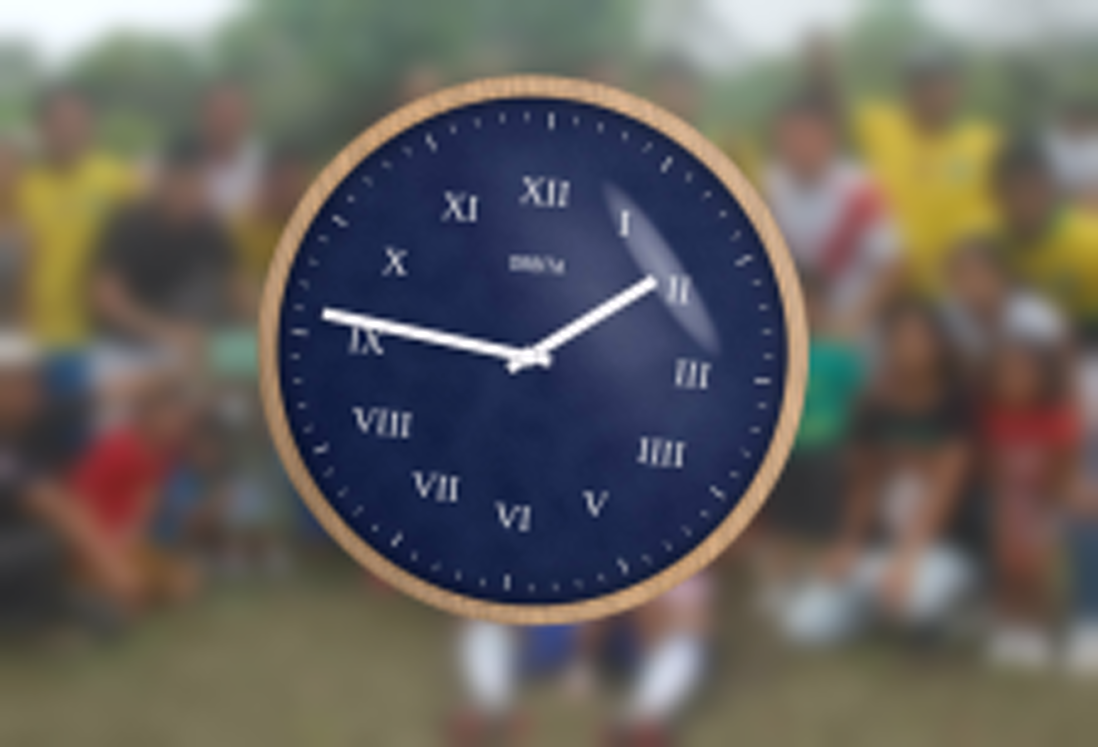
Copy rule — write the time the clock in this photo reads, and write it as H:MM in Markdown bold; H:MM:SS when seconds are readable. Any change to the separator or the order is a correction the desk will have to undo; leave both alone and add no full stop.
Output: **1:46**
